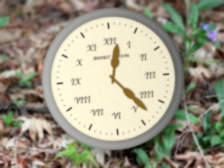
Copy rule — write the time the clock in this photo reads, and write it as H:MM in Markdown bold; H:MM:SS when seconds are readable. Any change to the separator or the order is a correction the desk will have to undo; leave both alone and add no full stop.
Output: **12:23**
